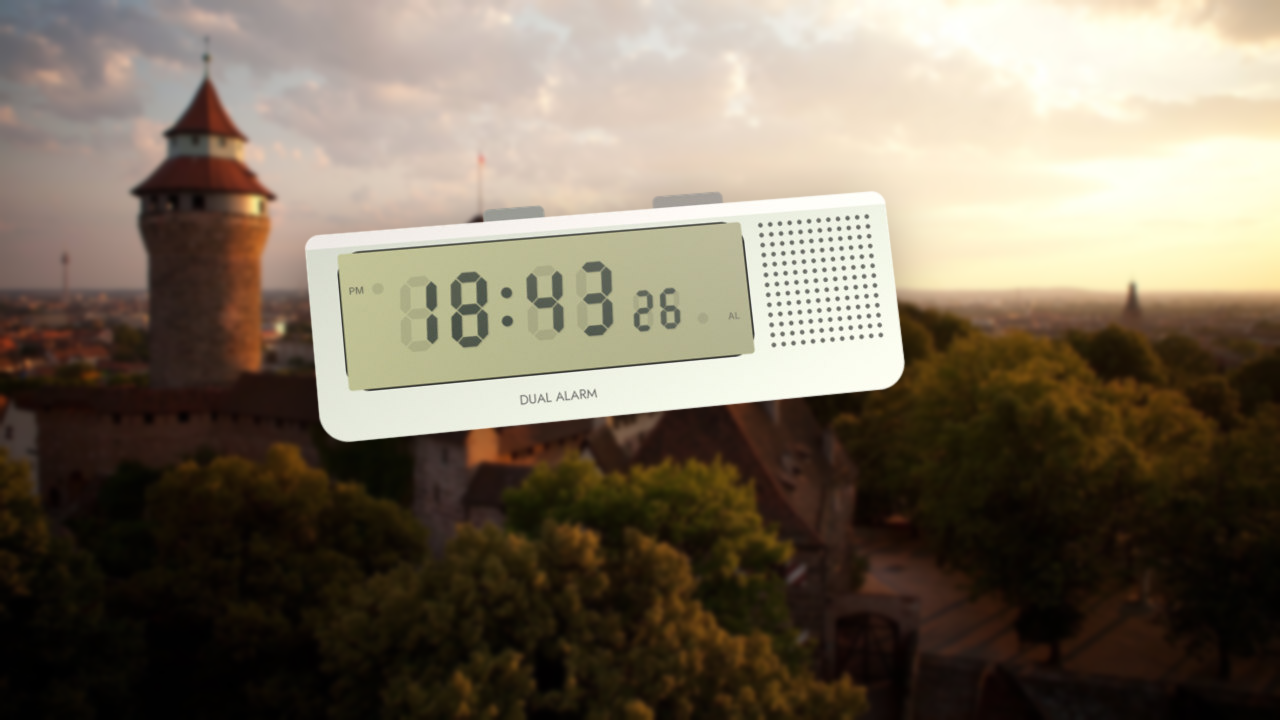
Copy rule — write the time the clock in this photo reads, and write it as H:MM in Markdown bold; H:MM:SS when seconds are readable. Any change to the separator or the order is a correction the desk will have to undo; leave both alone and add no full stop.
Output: **18:43:26**
